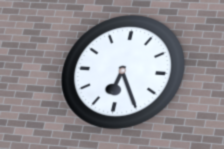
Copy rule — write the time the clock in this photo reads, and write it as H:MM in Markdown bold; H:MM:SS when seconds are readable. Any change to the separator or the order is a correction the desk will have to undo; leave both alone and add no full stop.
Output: **6:25**
